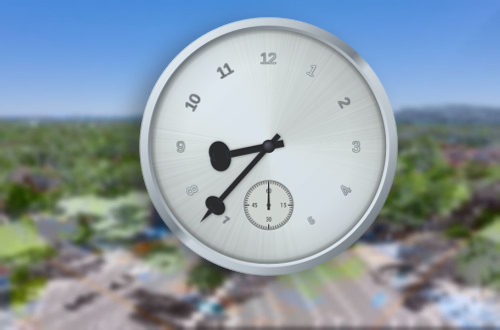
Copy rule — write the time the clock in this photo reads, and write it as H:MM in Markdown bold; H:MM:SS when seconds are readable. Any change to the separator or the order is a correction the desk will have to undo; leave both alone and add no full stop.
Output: **8:37**
